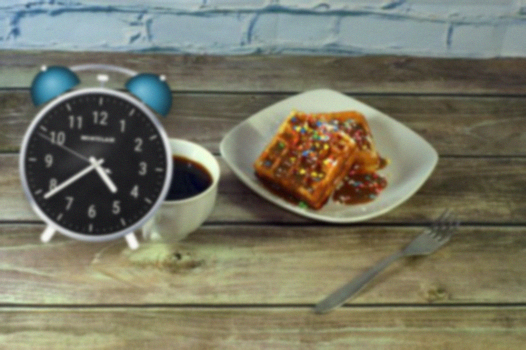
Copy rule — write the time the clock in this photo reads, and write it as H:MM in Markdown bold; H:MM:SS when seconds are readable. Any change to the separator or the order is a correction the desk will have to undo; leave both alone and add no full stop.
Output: **4:38:49**
